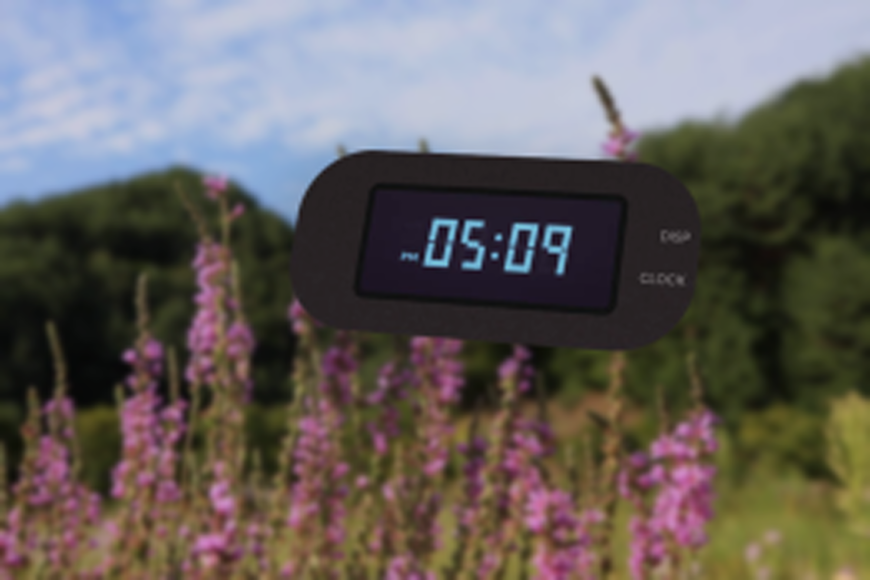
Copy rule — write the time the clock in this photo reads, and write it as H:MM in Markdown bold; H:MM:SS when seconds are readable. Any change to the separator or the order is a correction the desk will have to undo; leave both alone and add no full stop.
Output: **5:09**
